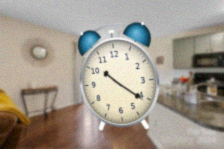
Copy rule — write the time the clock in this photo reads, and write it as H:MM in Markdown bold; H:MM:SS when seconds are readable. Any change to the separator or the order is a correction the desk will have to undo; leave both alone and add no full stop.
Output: **10:21**
